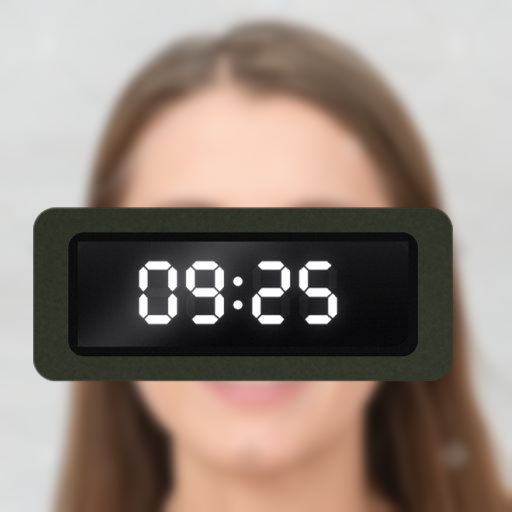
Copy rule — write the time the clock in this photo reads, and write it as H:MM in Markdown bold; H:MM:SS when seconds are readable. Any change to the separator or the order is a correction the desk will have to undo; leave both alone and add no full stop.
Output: **9:25**
